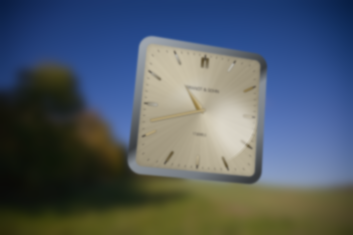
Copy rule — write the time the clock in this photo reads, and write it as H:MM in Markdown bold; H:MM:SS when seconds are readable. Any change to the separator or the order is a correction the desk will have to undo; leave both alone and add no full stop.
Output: **10:42**
